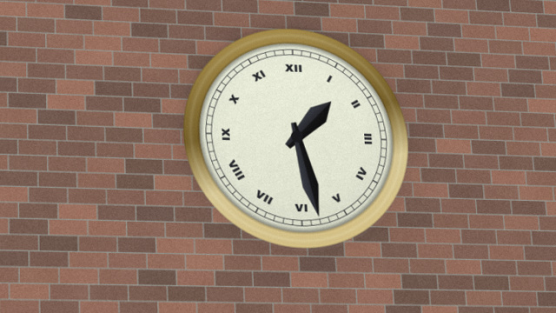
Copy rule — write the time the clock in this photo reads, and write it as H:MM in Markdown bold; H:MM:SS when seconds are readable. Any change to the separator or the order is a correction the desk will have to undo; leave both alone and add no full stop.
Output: **1:28**
